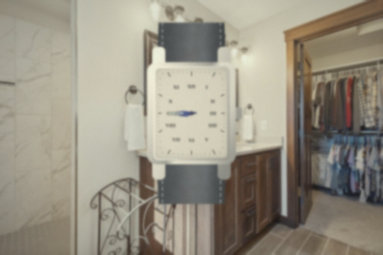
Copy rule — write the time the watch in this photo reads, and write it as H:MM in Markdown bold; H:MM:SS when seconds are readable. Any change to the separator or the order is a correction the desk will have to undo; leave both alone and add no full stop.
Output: **8:45**
